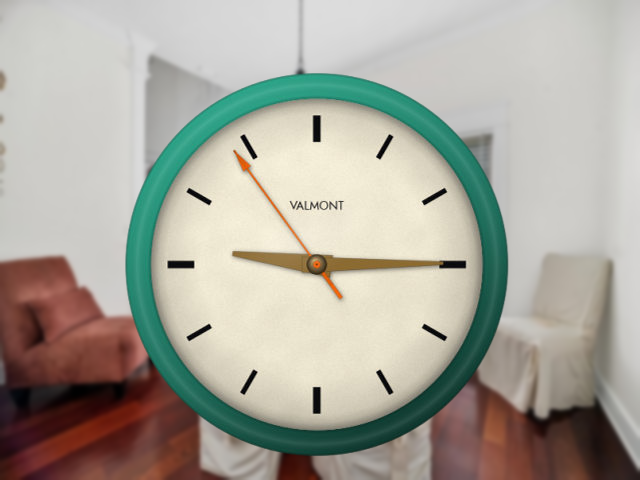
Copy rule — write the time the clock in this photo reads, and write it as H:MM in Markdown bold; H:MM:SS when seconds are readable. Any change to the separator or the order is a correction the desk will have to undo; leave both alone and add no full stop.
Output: **9:14:54**
